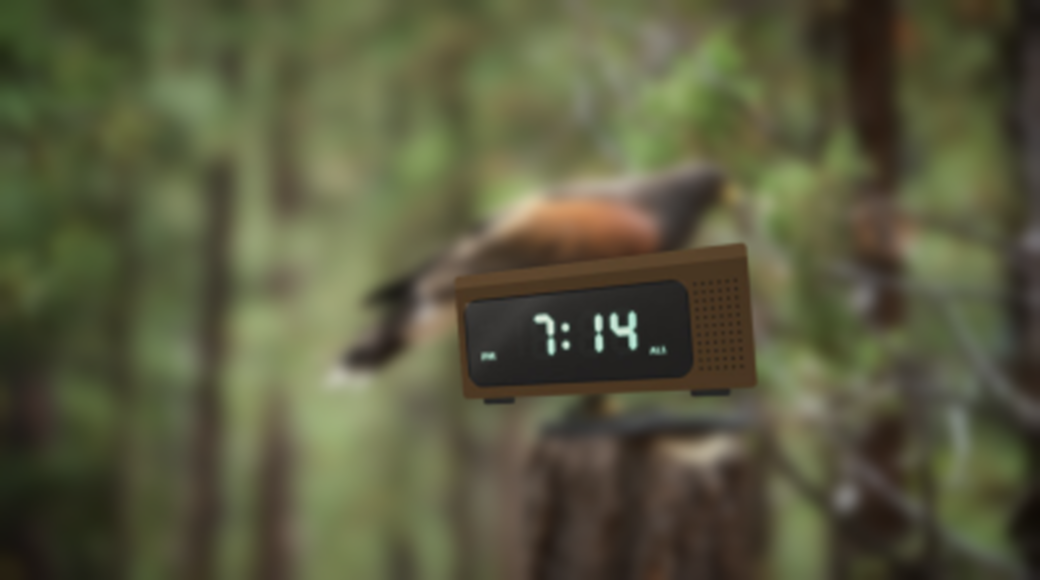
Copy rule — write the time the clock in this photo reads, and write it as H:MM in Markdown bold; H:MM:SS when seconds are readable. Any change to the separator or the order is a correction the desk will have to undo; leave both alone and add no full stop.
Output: **7:14**
